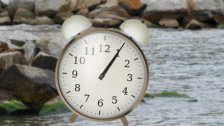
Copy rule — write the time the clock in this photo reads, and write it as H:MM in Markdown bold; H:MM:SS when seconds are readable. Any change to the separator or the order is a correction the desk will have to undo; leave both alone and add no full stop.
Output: **1:05**
